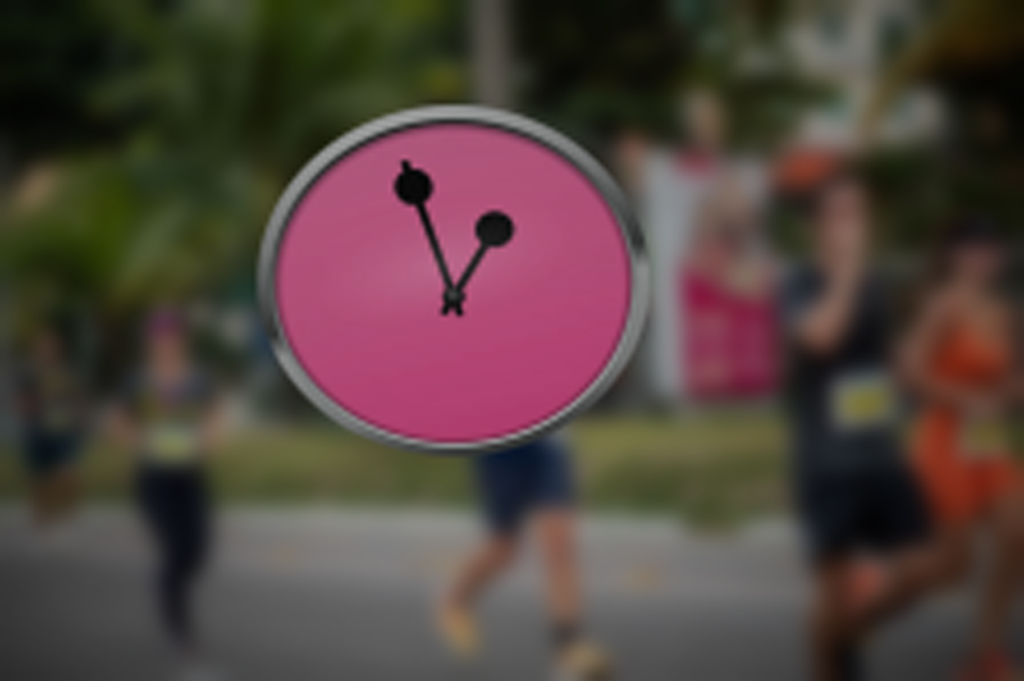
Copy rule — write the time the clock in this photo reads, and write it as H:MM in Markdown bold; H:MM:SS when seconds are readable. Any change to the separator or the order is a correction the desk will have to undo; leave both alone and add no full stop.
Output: **12:57**
